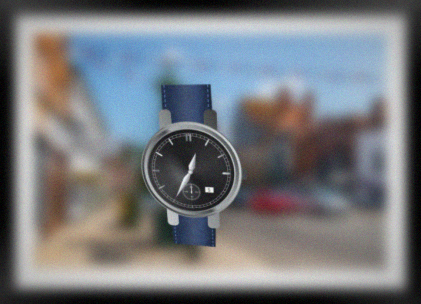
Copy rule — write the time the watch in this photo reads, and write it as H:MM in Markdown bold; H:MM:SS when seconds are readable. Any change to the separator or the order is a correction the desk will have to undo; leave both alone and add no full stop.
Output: **12:35**
